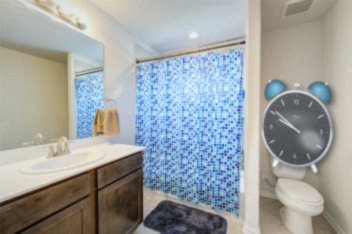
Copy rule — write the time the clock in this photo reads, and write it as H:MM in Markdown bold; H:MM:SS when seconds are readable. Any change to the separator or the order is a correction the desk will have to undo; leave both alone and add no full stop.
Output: **9:51**
